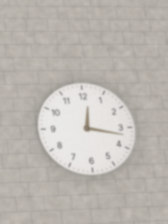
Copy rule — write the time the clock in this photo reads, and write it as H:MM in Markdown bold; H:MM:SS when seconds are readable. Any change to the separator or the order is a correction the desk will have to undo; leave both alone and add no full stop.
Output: **12:17**
